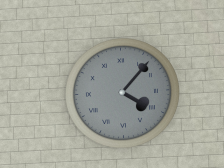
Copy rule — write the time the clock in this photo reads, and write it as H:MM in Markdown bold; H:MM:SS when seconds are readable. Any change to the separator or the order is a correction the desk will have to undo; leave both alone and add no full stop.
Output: **4:07**
